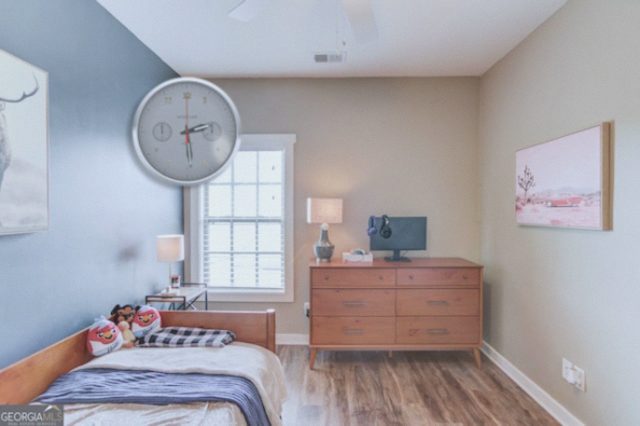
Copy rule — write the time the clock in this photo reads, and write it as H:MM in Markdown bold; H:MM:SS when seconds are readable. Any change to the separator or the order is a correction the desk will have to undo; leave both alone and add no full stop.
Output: **2:29**
